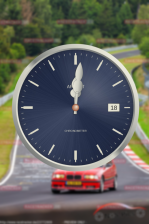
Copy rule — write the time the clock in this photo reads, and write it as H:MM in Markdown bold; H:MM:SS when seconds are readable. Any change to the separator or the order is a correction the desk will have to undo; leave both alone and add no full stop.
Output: **12:01**
